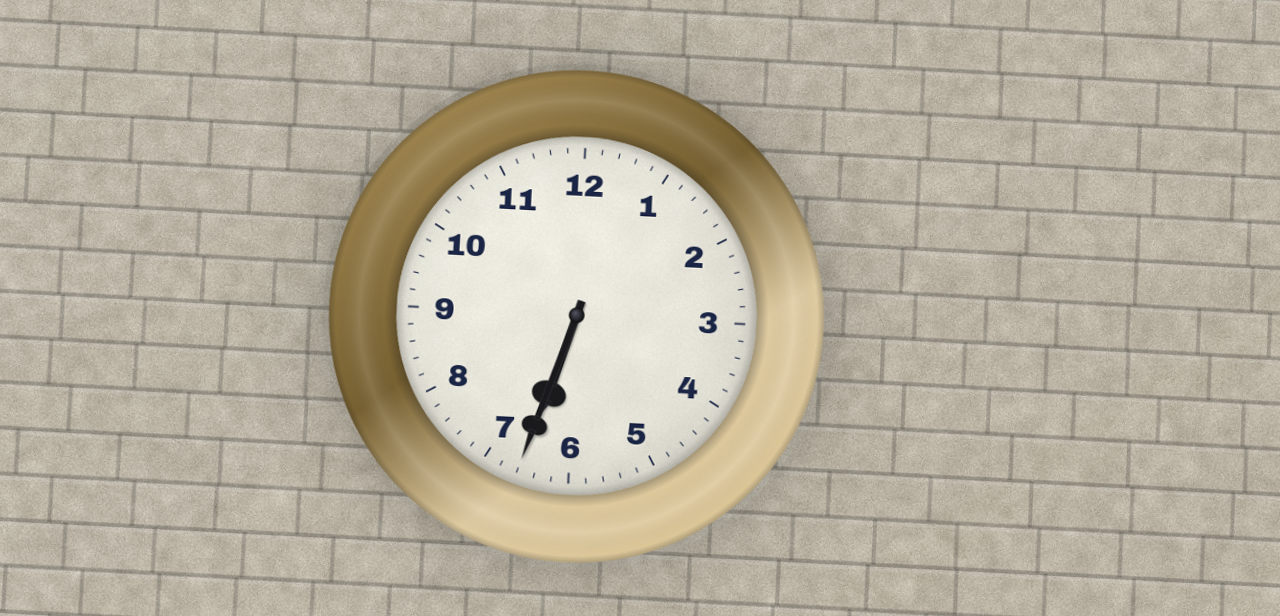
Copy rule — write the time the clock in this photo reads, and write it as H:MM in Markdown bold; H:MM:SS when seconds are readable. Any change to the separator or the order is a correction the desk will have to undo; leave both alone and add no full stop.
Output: **6:33**
